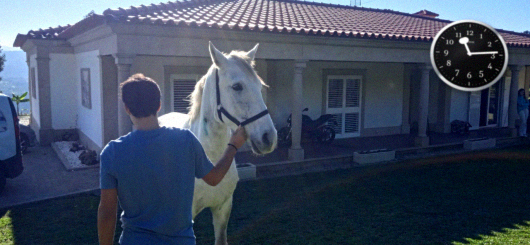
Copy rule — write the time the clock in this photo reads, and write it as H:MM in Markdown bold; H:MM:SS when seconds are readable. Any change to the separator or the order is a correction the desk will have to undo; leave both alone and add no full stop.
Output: **11:14**
